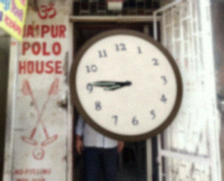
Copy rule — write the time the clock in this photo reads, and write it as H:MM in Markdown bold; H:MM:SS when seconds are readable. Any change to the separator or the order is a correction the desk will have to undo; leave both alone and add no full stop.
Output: **8:46**
